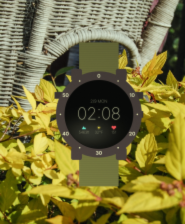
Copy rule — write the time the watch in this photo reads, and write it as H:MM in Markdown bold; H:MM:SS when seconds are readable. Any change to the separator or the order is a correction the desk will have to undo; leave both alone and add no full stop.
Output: **2:08**
